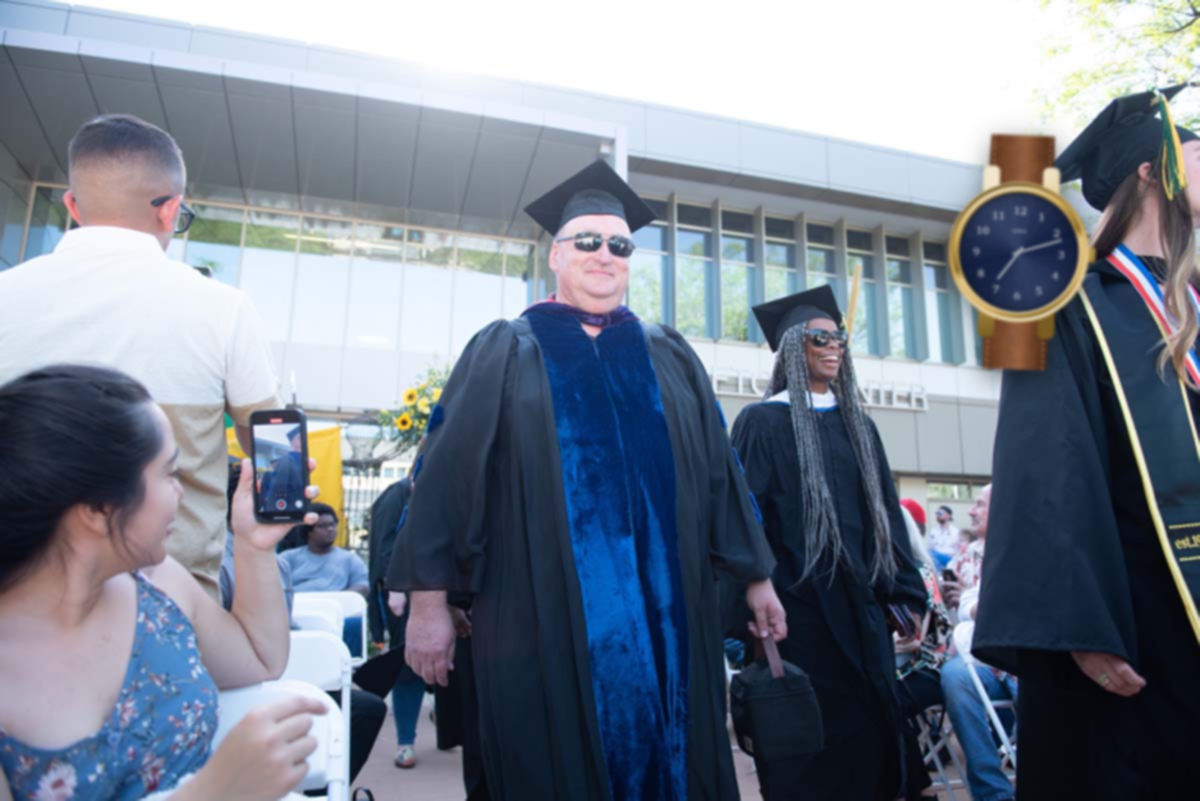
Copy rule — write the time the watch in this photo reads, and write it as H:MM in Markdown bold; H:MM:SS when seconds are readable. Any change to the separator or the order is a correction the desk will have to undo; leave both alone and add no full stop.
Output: **7:12**
